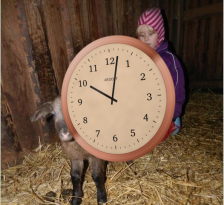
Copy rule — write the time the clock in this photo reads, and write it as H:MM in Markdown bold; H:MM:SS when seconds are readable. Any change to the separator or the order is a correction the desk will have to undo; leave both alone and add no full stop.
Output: **10:02**
